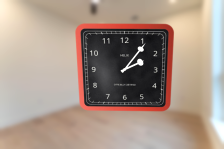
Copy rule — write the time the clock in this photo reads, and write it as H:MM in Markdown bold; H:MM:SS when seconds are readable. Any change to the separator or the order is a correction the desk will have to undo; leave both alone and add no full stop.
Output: **2:06**
